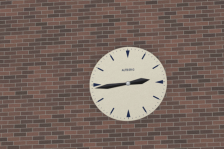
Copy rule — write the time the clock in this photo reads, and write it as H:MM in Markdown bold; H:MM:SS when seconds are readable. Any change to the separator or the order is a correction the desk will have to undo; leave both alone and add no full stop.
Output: **2:44**
